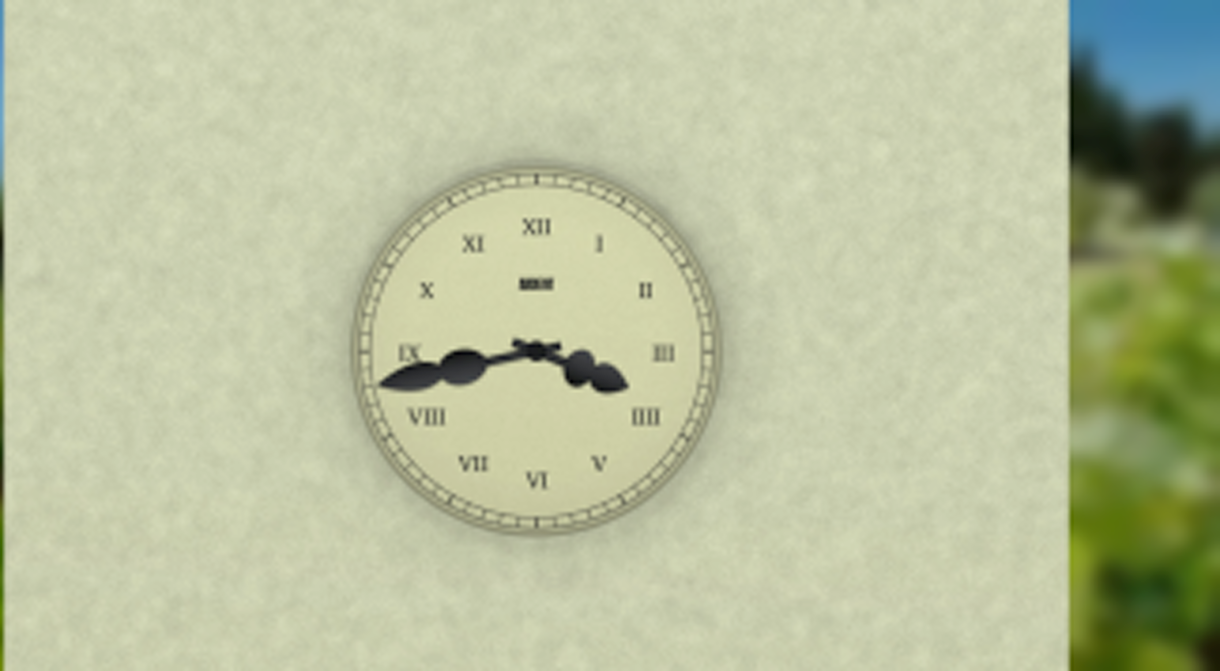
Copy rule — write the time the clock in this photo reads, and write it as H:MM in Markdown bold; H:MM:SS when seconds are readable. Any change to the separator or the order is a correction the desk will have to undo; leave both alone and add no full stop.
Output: **3:43**
